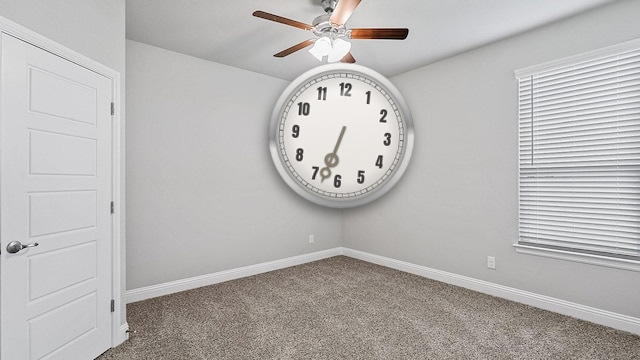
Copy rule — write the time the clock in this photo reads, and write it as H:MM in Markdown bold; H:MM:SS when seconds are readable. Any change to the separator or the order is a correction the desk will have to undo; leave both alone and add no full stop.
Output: **6:33**
